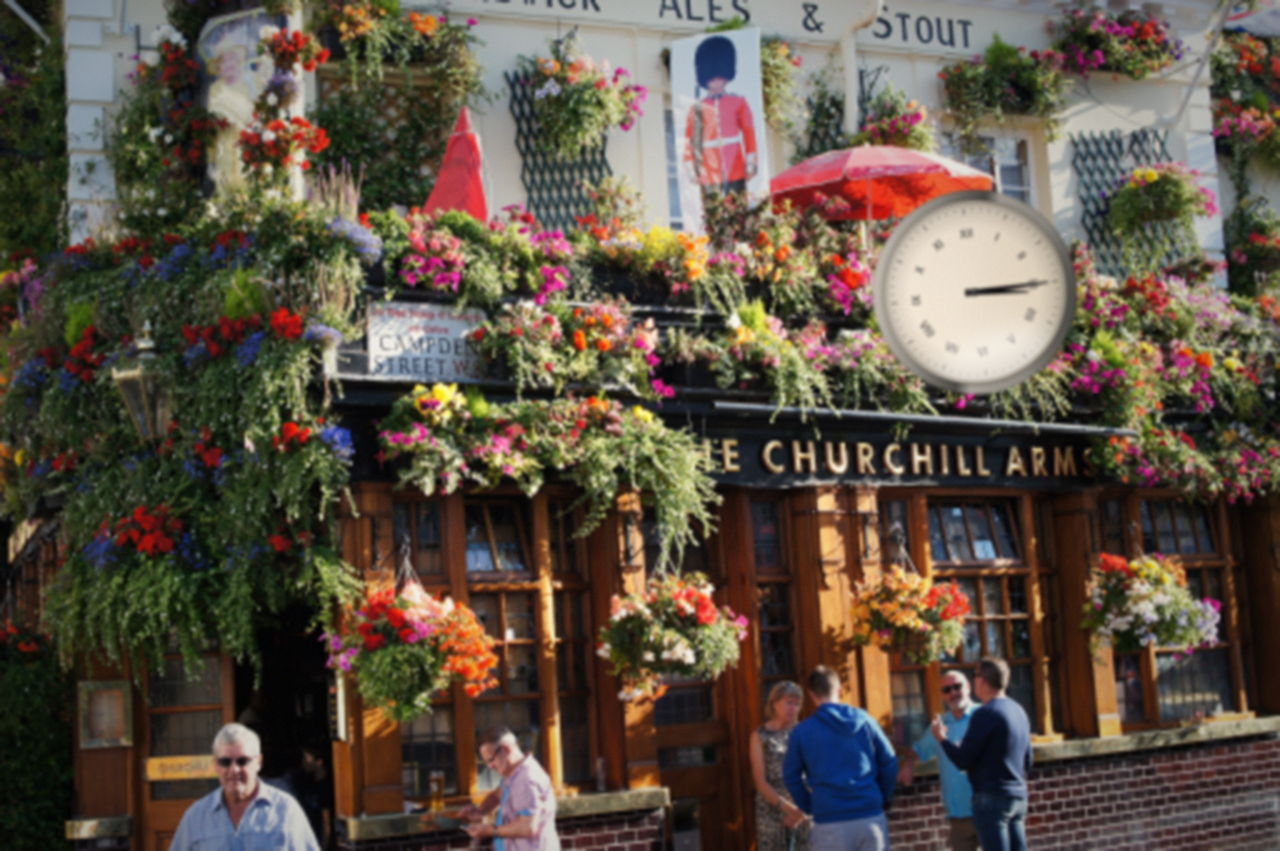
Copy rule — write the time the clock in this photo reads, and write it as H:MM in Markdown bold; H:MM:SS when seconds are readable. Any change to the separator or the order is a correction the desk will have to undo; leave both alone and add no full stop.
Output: **3:15**
